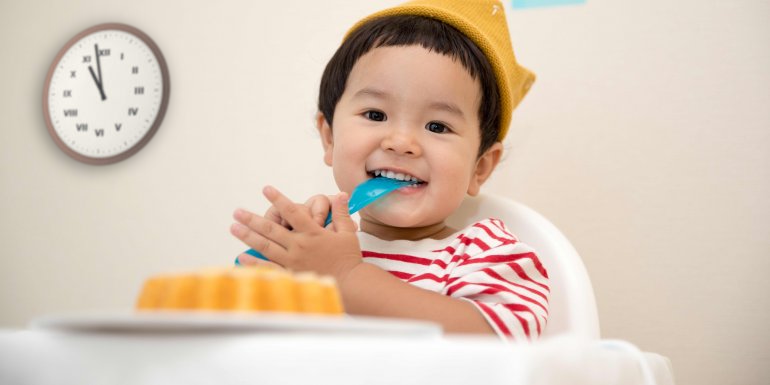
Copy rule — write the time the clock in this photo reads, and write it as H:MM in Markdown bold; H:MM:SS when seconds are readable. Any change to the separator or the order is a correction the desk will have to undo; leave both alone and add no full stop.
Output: **10:58**
